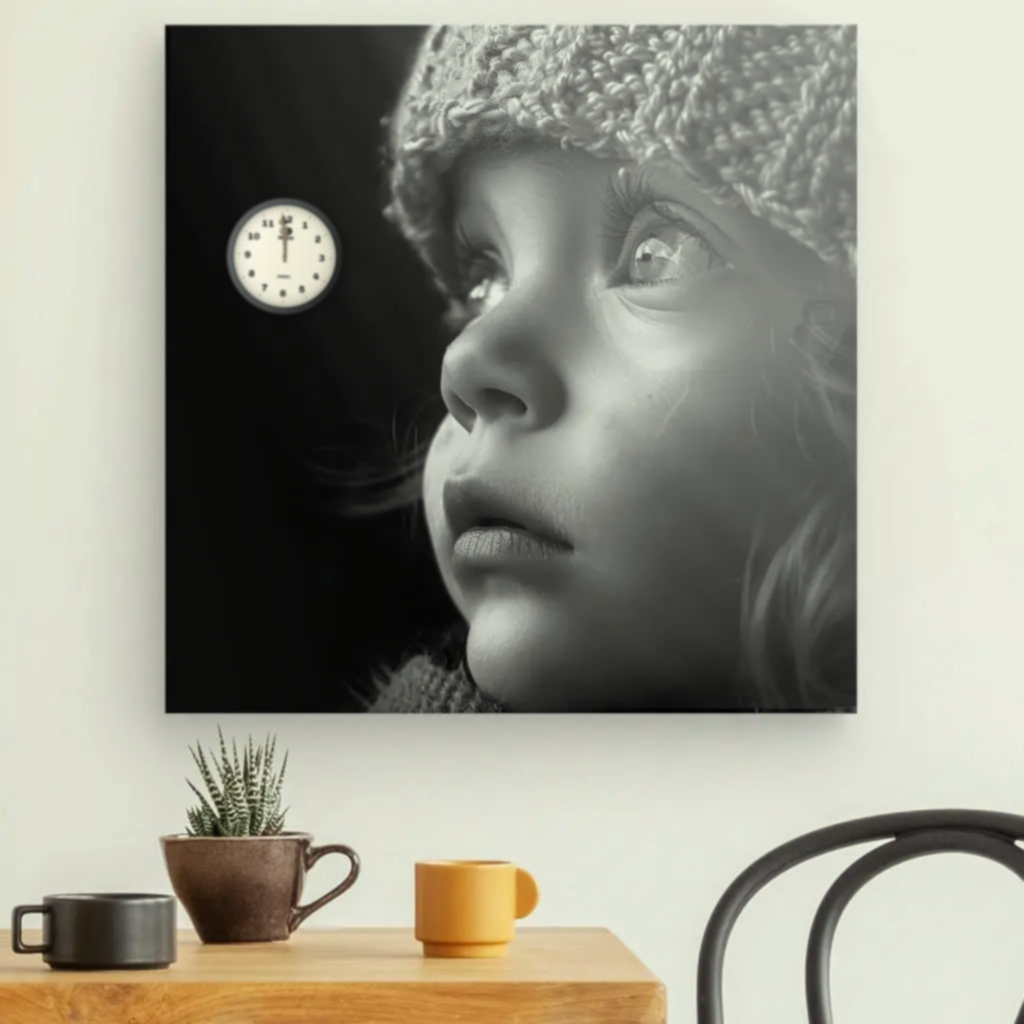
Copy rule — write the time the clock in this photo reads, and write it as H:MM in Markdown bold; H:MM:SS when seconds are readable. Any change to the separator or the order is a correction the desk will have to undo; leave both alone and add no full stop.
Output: **11:59**
